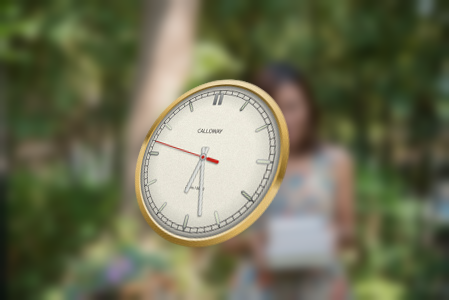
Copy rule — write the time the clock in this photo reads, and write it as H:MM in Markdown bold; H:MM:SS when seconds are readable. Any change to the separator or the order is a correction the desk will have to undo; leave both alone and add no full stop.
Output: **6:27:47**
